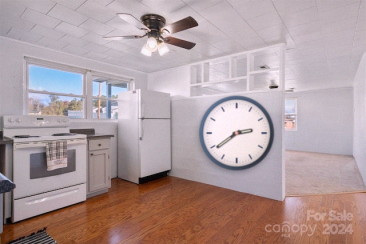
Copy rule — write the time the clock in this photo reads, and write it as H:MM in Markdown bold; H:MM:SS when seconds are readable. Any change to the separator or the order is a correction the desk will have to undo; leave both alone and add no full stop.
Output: **2:39**
